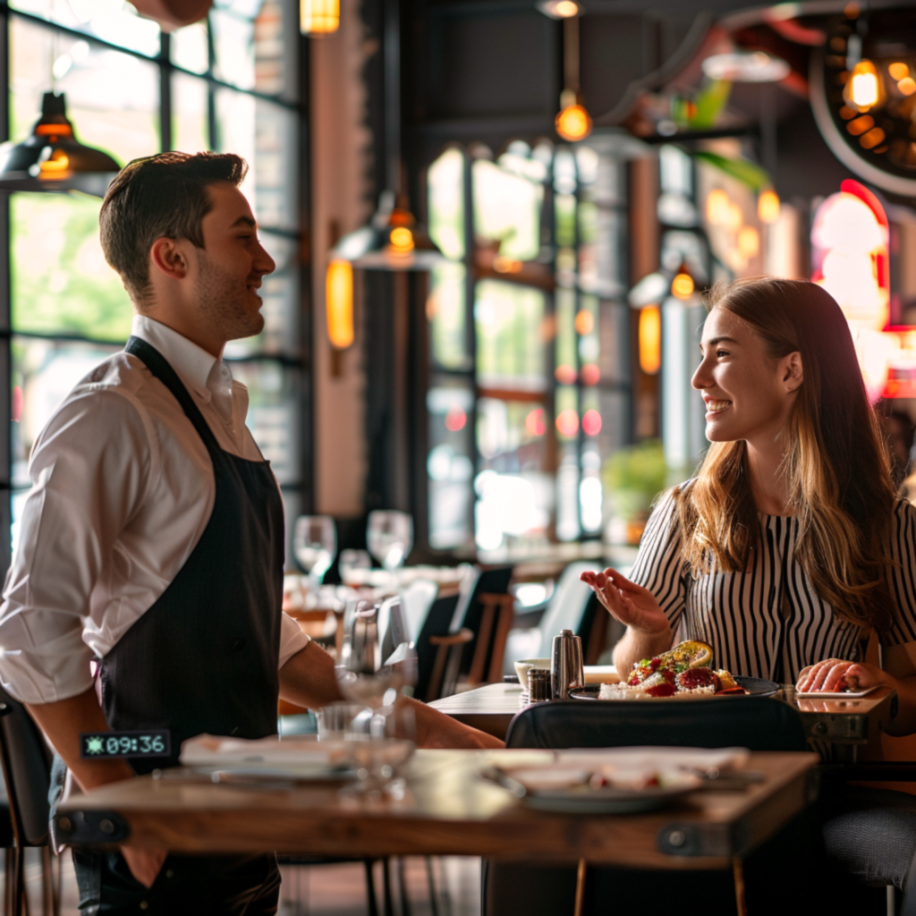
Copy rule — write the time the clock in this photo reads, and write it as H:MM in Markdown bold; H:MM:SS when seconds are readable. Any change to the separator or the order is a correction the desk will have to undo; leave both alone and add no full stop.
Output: **9:36**
